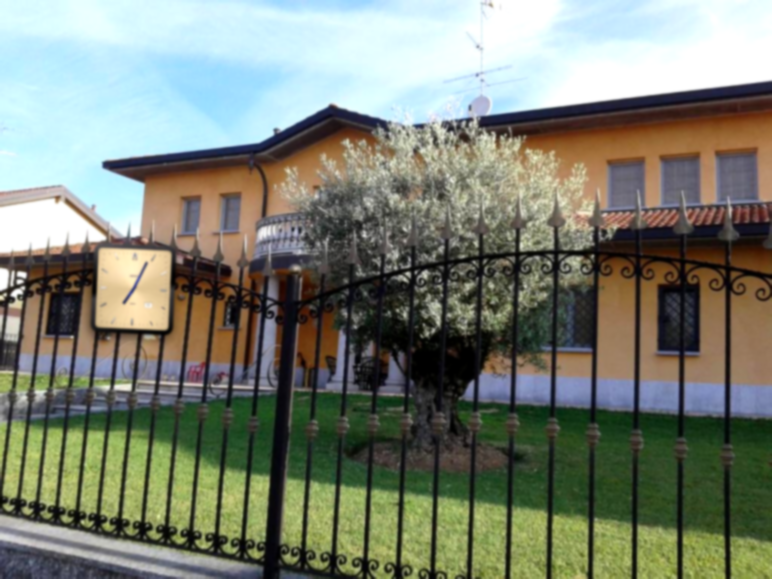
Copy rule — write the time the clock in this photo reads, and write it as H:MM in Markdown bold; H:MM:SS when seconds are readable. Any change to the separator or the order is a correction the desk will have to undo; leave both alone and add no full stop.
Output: **7:04**
